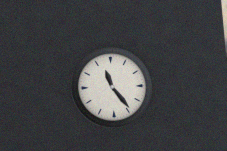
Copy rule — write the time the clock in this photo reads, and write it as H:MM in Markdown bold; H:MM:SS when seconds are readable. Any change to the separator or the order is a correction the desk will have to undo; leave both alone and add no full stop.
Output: **11:24**
